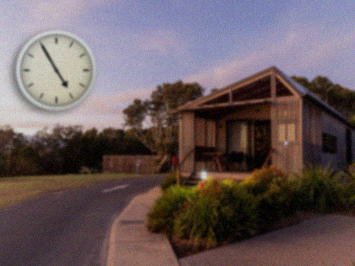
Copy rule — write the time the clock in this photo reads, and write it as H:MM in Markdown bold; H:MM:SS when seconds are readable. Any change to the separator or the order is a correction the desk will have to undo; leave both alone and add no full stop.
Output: **4:55**
